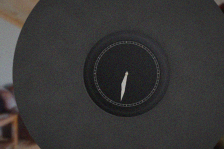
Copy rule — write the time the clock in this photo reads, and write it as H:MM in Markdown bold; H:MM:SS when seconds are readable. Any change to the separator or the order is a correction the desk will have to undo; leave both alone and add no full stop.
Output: **6:32**
